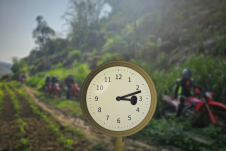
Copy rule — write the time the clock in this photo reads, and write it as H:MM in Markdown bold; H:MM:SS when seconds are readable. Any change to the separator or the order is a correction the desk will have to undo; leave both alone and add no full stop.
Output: **3:12**
